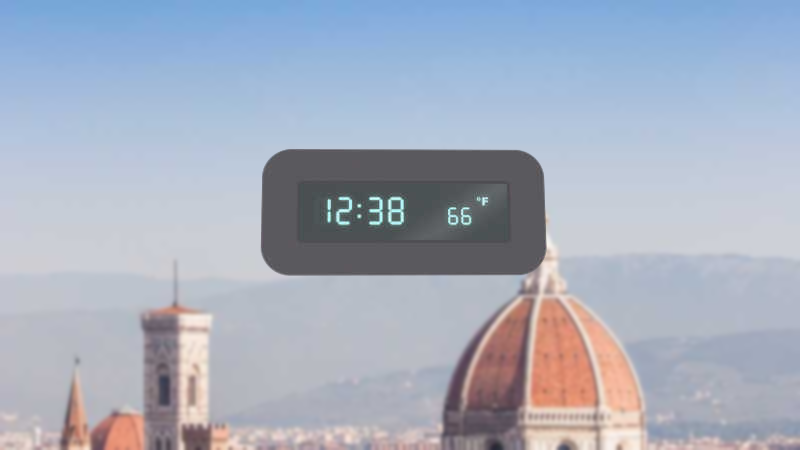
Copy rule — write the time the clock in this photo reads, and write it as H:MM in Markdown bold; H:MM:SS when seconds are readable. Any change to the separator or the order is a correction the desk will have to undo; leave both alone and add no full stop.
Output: **12:38**
